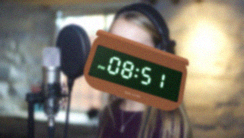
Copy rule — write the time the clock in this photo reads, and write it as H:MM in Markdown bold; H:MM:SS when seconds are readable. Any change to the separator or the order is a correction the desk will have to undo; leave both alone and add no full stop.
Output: **8:51**
